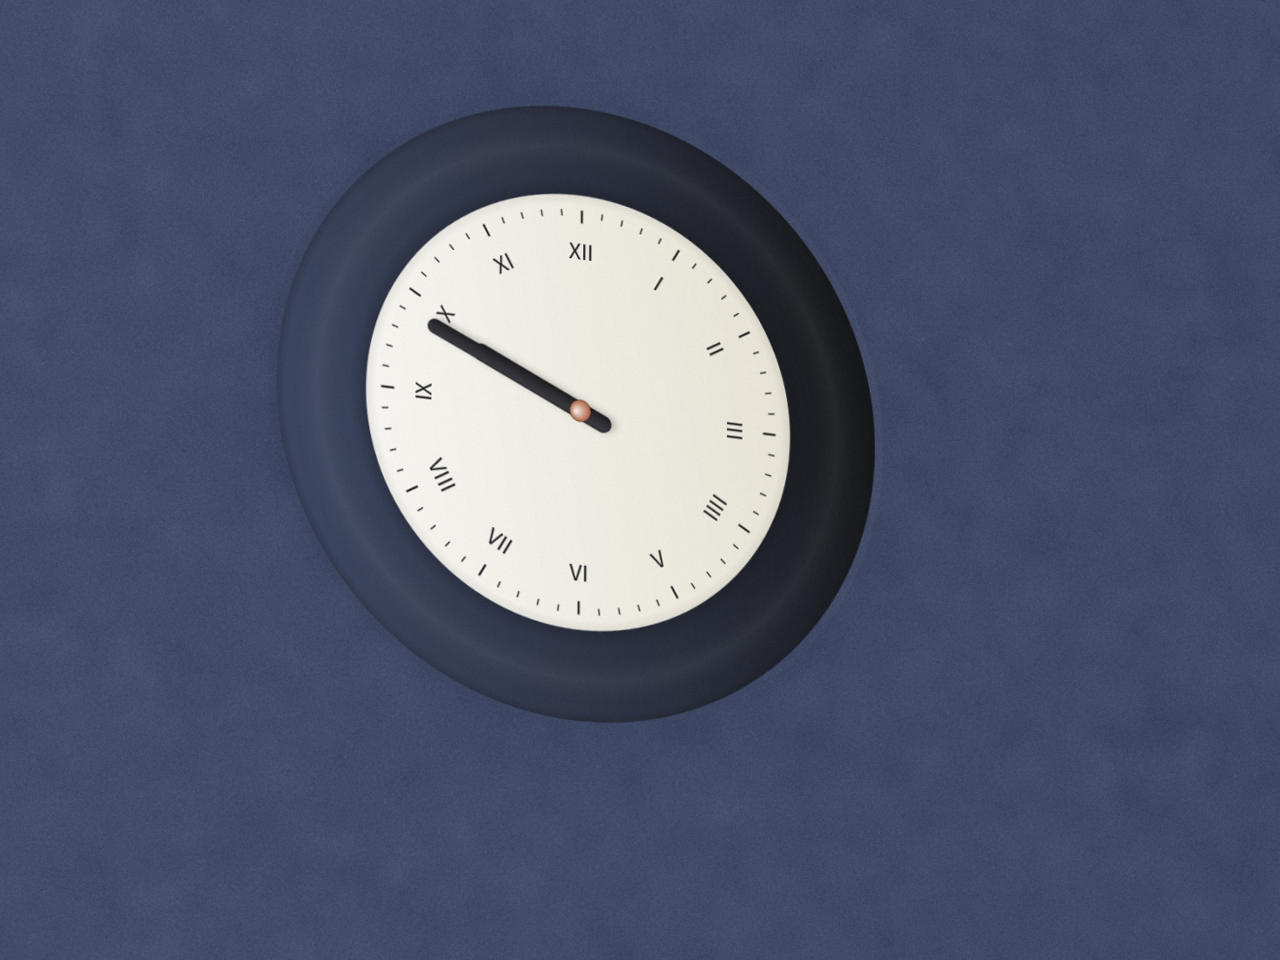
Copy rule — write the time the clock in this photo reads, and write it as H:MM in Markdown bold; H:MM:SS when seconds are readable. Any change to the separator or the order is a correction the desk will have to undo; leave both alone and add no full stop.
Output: **9:49**
